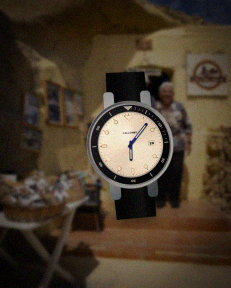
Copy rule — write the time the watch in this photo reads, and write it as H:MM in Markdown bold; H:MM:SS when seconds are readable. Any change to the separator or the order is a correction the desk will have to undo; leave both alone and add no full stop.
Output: **6:07**
